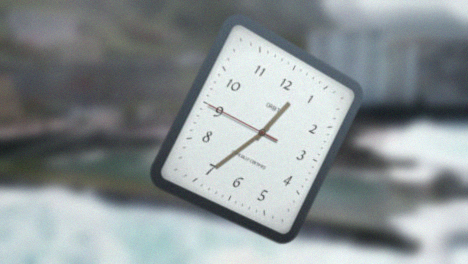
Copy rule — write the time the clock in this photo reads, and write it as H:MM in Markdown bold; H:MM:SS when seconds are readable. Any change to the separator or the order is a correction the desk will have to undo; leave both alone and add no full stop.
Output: **12:34:45**
